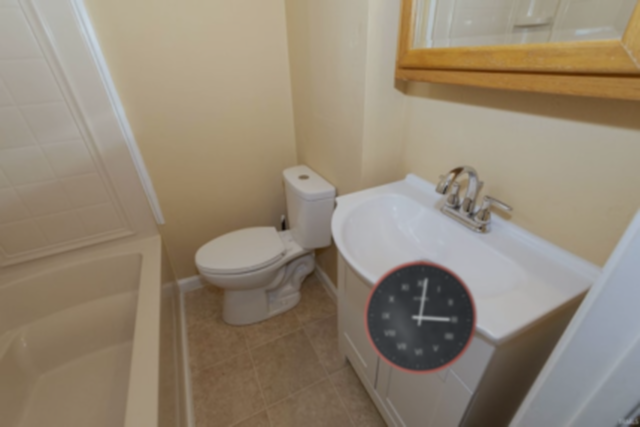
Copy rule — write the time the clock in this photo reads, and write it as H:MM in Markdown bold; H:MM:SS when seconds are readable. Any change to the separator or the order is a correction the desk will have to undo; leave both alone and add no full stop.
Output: **3:01**
